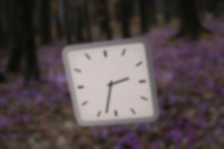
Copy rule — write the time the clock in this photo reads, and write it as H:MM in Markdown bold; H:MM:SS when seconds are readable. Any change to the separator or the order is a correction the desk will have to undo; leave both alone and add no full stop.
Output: **2:33**
